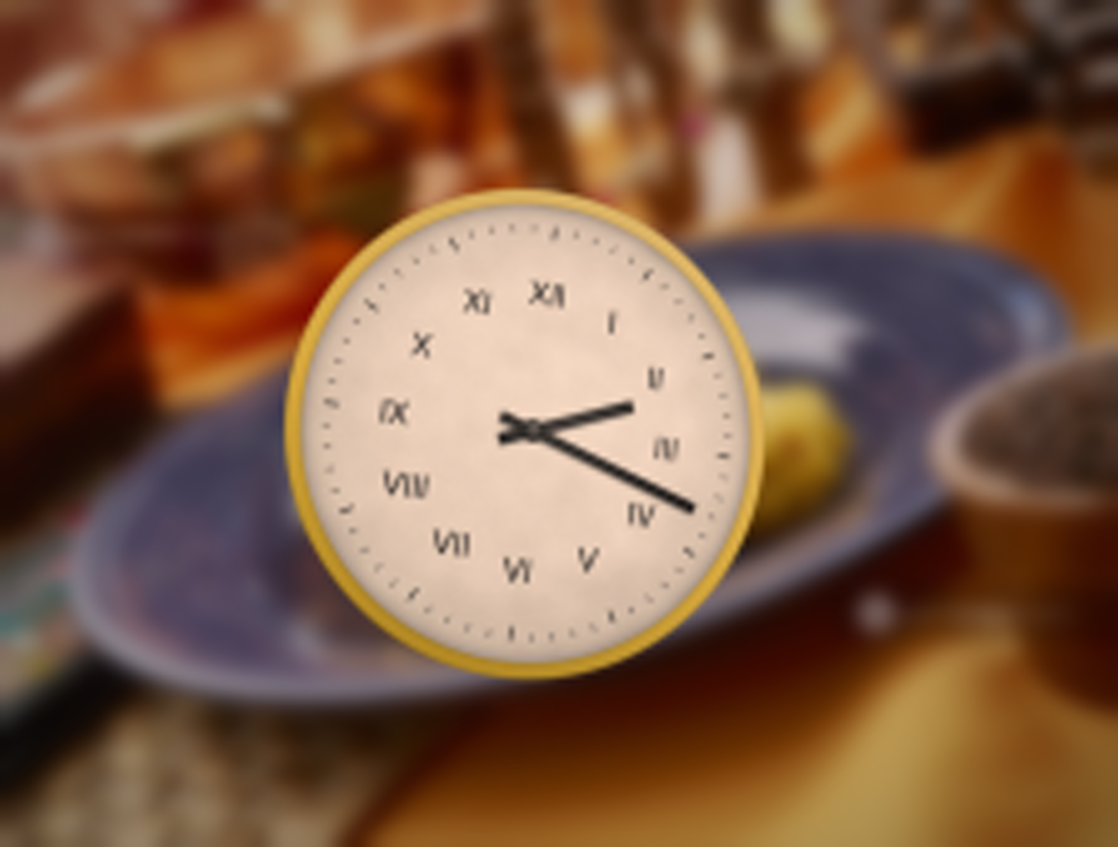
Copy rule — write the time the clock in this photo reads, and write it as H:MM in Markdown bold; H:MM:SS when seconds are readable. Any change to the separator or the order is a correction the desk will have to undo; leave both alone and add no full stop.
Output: **2:18**
